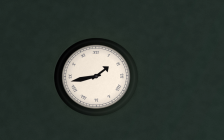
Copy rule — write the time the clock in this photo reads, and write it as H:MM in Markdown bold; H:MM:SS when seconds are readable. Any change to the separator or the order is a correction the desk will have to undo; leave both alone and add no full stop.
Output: **1:43**
